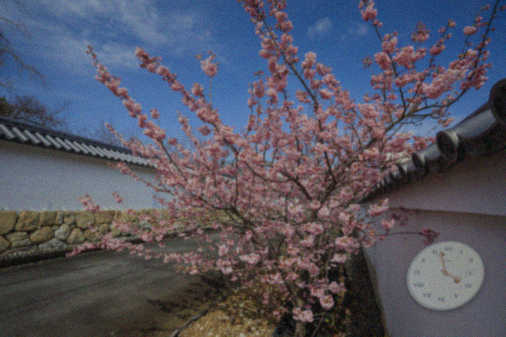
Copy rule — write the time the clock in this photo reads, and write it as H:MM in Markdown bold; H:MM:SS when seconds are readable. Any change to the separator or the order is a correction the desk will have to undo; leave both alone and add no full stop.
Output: **3:57**
